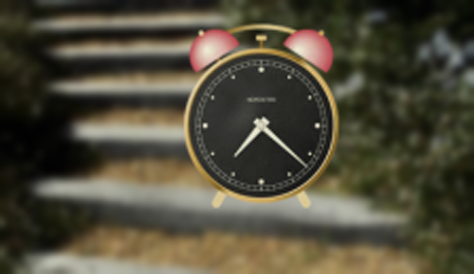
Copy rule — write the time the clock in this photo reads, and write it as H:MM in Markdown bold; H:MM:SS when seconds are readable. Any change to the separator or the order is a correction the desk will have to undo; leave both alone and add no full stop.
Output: **7:22**
